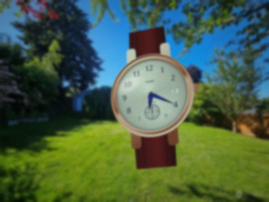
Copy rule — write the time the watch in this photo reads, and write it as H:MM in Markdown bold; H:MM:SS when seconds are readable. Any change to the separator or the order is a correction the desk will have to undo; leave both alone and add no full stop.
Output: **6:20**
